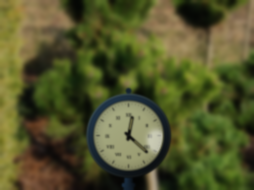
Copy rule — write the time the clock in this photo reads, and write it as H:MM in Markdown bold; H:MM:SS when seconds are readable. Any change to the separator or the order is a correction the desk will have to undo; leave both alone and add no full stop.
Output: **12:22**
